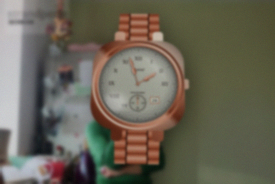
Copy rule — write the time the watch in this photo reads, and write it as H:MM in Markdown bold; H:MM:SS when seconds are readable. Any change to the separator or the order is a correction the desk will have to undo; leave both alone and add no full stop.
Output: **1:57**
